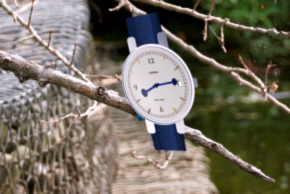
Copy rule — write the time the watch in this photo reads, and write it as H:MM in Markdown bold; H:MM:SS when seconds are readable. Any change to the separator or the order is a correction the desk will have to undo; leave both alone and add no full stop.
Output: **8:14**
